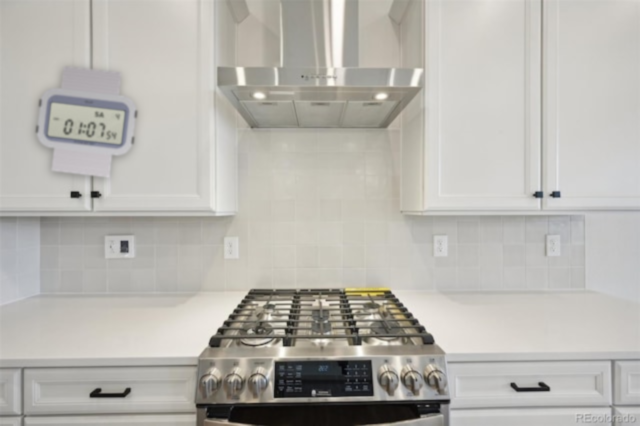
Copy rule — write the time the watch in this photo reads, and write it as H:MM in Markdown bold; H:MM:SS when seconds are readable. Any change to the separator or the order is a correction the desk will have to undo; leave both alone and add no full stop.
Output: **1:07**
